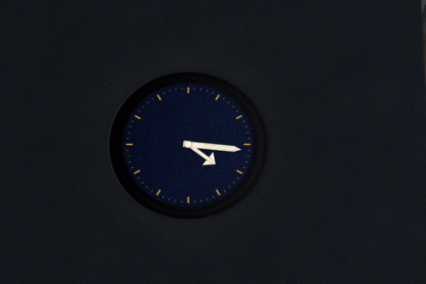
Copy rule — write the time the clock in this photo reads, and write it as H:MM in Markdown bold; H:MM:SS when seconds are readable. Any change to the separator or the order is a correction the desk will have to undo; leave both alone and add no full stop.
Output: **4:16**
